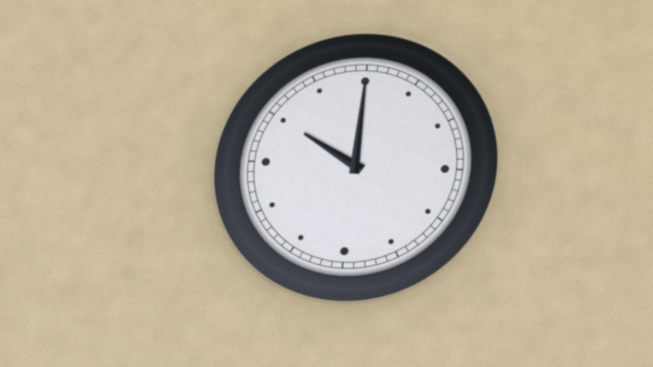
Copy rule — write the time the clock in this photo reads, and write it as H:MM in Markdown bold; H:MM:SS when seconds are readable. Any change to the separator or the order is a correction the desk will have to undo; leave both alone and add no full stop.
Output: **10:00**
